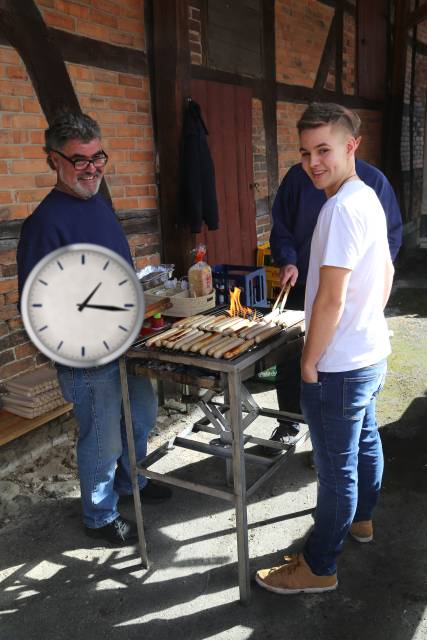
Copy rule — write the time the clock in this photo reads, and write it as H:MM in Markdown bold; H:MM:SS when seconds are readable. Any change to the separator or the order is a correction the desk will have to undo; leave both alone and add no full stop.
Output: **1:16**
